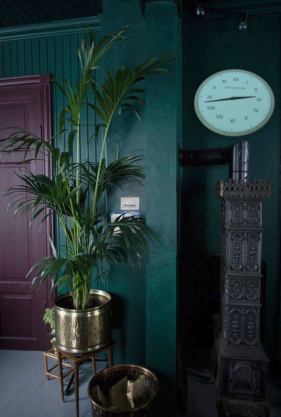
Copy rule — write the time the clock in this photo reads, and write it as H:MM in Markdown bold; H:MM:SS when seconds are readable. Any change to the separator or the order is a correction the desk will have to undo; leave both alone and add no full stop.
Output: **2:43**
